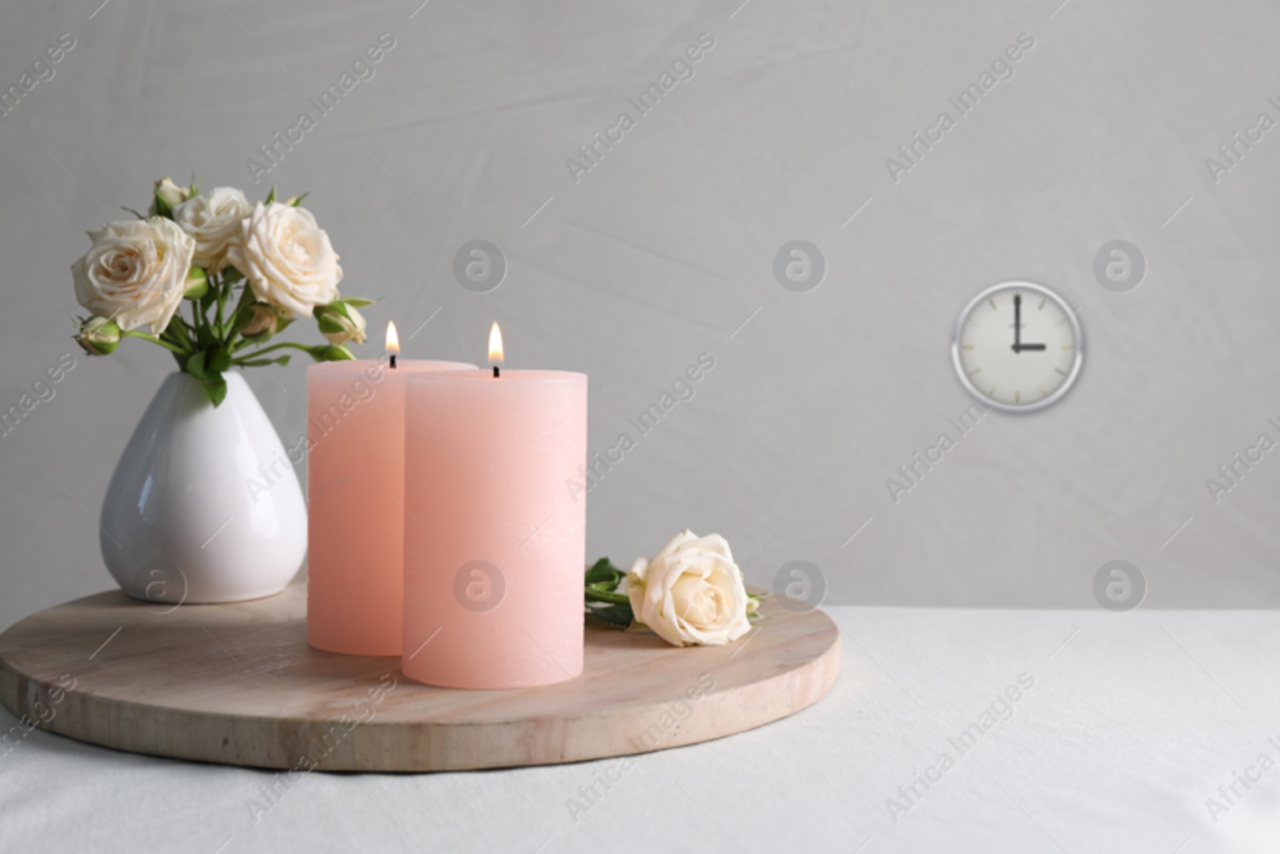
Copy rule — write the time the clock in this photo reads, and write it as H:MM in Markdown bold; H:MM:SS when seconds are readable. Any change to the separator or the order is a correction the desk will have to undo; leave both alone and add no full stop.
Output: **3:00**
